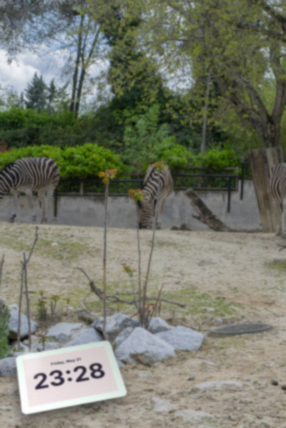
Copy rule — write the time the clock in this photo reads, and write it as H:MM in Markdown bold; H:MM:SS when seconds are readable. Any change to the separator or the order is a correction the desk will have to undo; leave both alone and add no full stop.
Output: **23:28**
